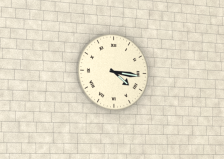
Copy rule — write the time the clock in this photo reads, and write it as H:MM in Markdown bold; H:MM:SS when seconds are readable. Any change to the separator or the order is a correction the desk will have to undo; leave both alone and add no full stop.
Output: **4:16**
